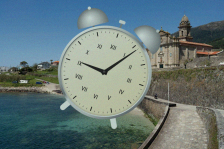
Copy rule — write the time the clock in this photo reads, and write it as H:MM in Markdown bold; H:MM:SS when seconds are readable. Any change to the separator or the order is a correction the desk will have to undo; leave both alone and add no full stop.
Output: **9:06**
